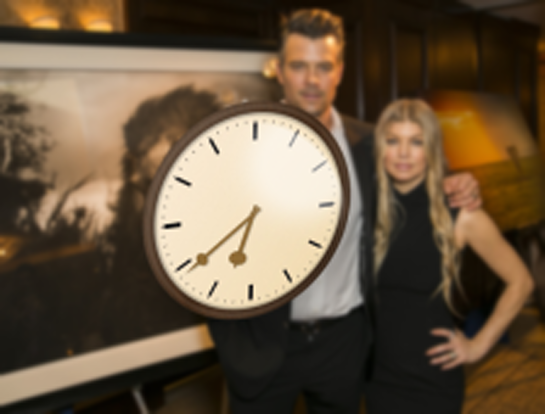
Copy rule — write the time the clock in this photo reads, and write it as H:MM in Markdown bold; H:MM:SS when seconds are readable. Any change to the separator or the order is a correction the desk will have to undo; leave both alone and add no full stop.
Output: **6:39**
